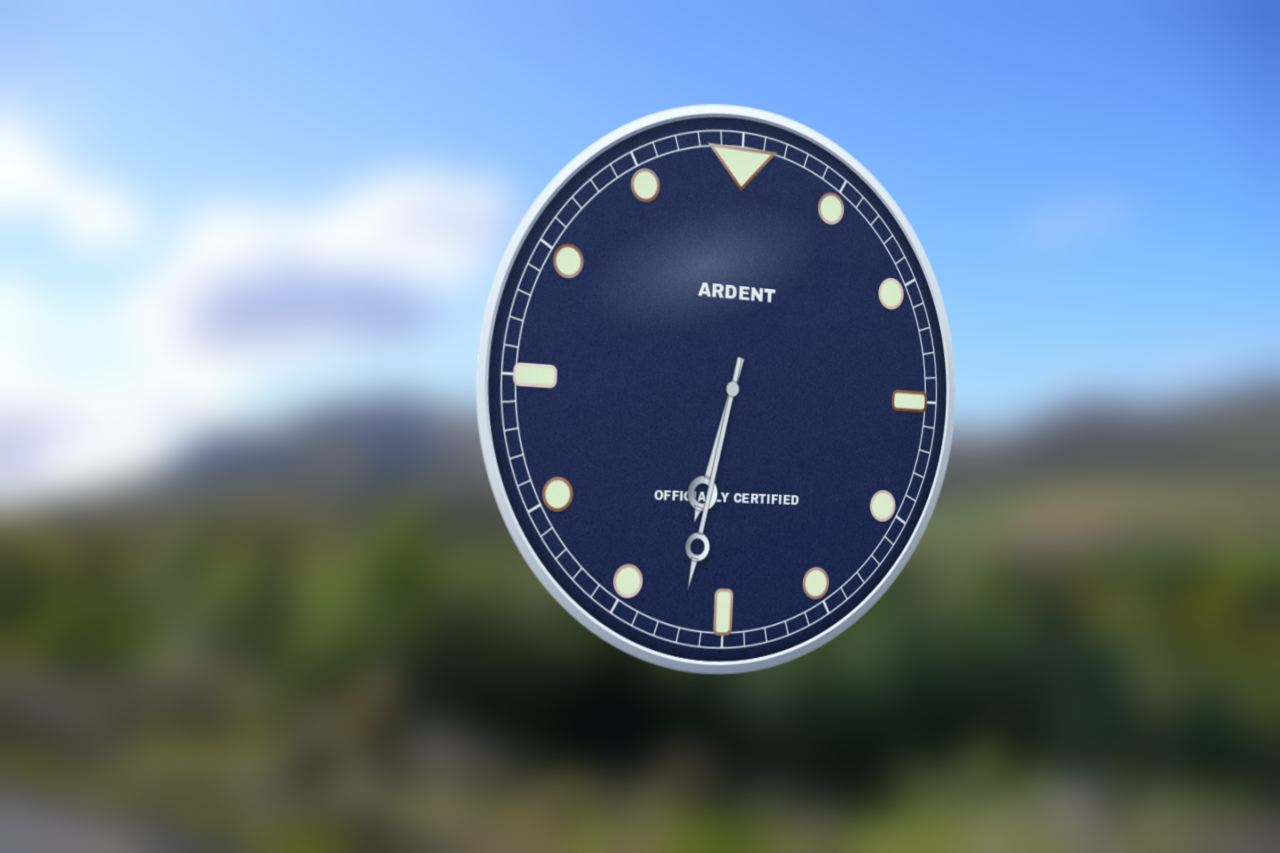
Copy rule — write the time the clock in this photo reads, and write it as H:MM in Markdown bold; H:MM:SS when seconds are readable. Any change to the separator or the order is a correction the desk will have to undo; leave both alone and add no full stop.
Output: **6:32**
